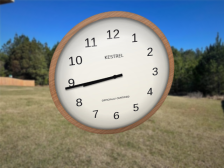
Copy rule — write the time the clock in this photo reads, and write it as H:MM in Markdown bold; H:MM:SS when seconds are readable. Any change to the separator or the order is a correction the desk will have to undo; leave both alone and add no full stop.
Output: **8:44**
